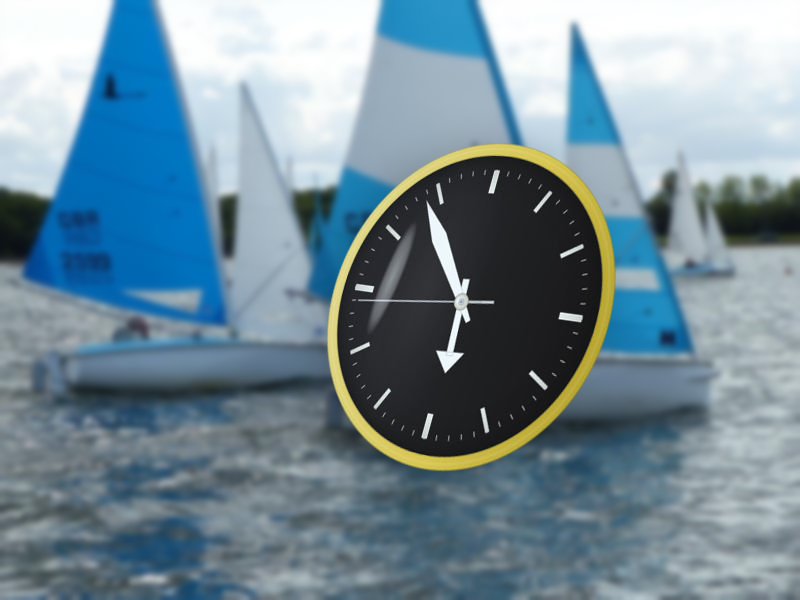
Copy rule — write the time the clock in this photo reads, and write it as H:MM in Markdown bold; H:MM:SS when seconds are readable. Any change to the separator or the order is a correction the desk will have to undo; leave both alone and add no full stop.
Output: **5:53:44**
